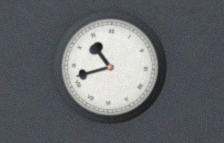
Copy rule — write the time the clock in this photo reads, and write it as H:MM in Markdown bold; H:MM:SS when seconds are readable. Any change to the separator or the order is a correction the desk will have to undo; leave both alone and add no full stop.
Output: **10:42**
